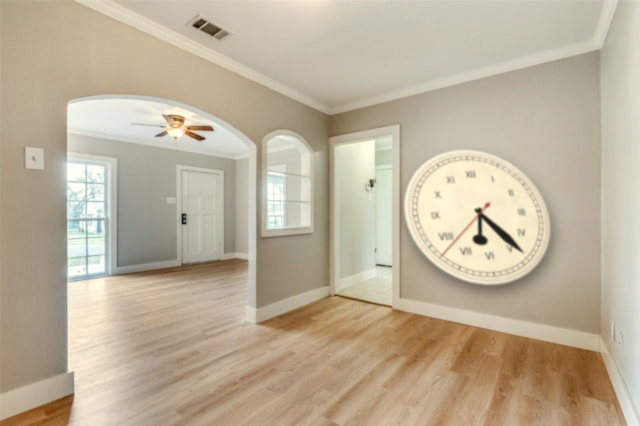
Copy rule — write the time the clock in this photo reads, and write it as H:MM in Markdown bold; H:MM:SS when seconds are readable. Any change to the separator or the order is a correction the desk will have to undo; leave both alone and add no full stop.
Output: **6:23:38**
